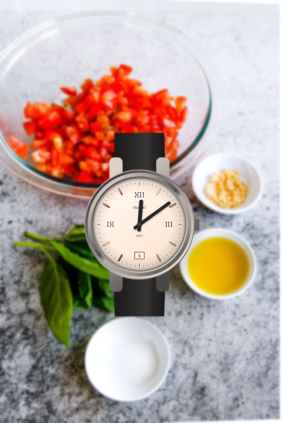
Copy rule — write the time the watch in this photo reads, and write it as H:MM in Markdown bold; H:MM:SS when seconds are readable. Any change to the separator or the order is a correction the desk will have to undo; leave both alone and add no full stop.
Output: **12:09**
